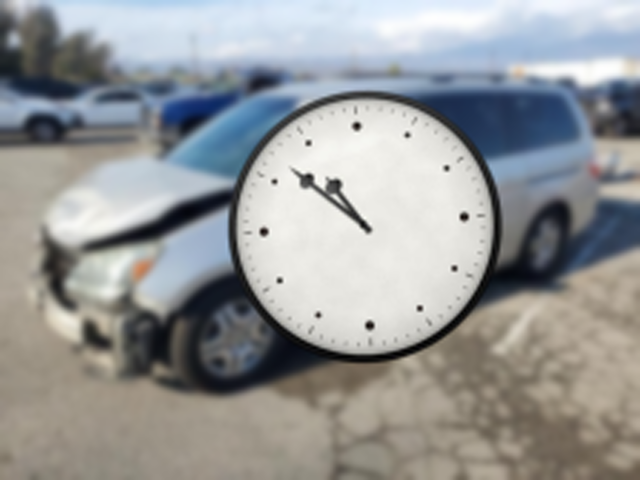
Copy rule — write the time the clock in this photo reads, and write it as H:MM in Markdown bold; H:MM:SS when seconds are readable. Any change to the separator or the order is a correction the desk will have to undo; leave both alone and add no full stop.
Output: **10:52**
